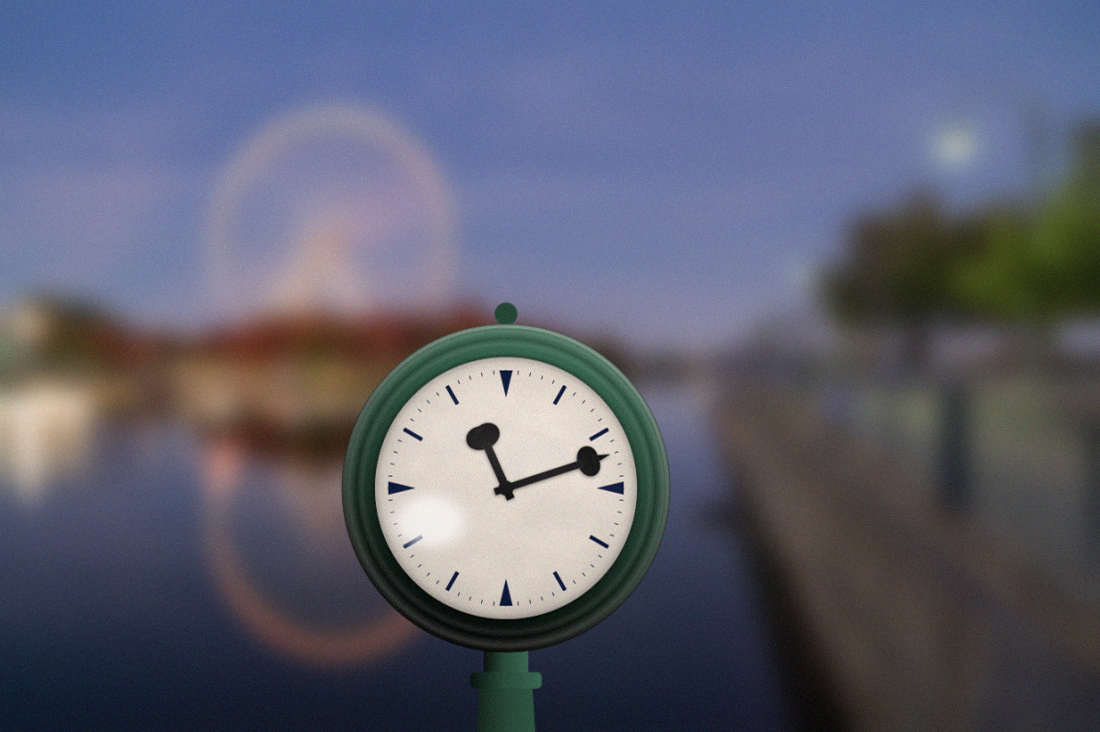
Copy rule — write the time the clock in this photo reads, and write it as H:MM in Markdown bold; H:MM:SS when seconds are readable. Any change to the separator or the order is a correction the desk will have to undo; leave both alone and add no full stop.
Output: **11:12**
